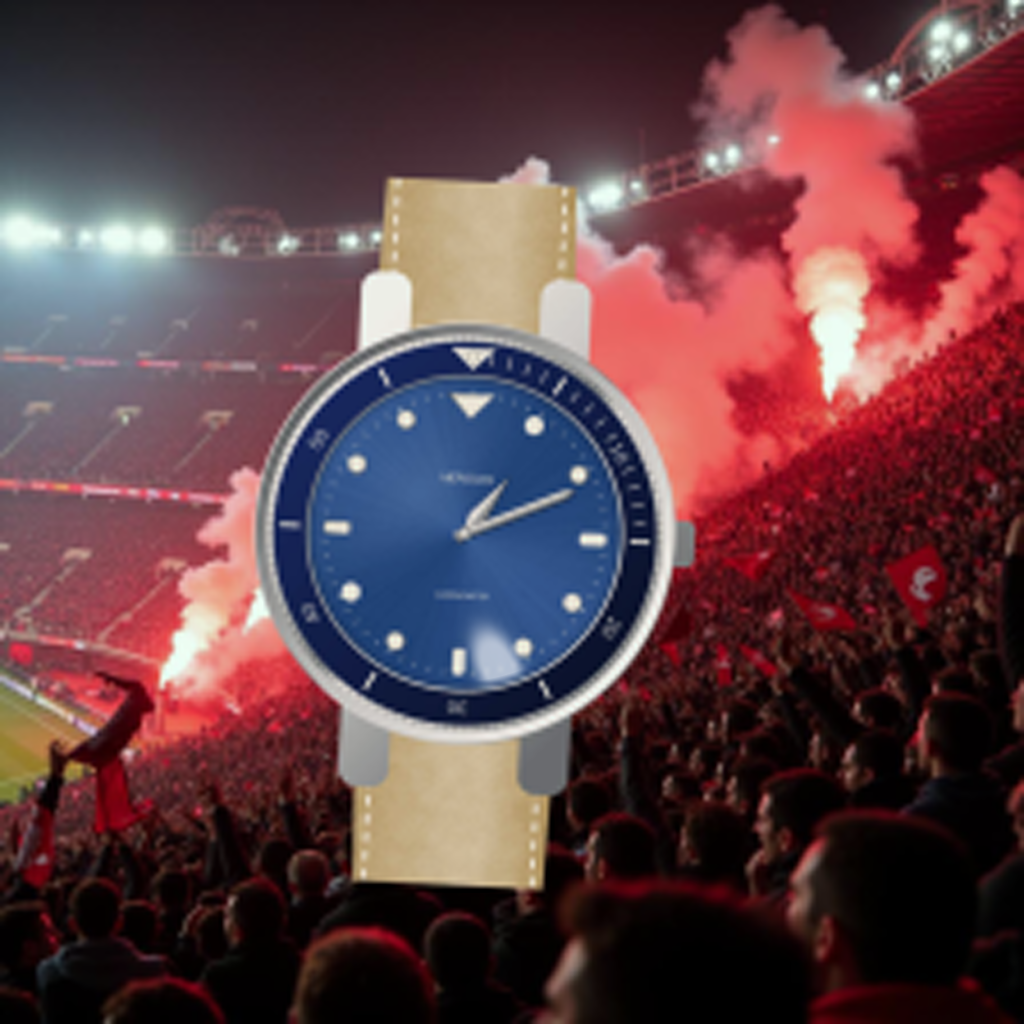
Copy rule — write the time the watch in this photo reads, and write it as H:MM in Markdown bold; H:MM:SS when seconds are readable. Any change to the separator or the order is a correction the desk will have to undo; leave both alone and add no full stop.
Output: **1:11**
